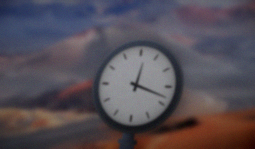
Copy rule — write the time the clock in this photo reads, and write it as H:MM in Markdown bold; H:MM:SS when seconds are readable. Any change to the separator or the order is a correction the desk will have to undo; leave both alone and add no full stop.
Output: **12:18**
